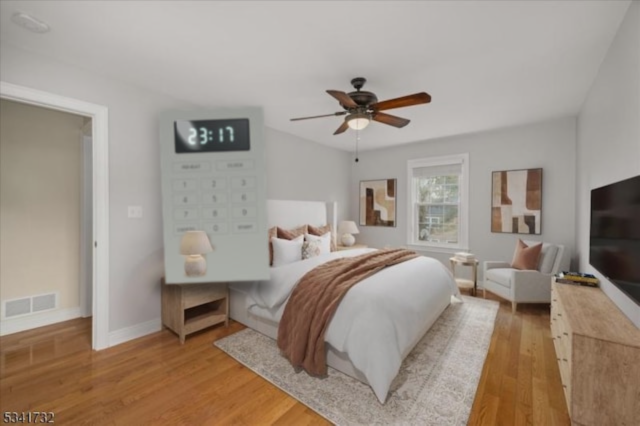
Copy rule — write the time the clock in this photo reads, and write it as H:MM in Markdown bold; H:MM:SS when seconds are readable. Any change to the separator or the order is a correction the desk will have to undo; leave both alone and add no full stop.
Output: **23:17**
